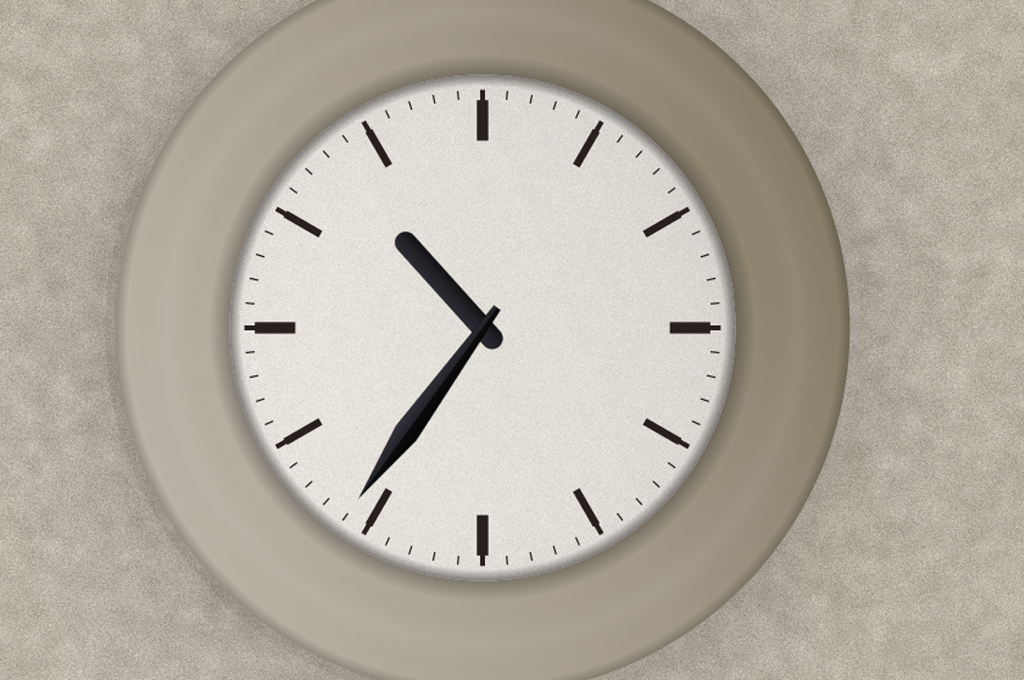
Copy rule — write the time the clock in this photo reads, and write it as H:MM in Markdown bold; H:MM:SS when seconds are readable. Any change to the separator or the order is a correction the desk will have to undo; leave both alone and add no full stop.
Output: **10:36**
